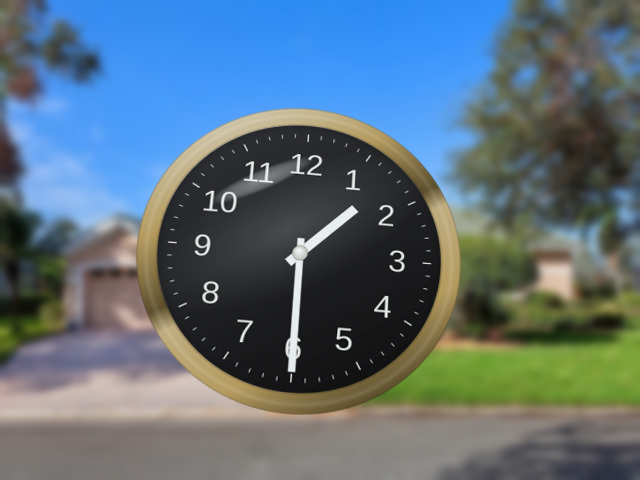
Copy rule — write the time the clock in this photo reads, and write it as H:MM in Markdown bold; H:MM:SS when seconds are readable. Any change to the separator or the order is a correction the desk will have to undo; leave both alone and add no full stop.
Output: **1:30**
